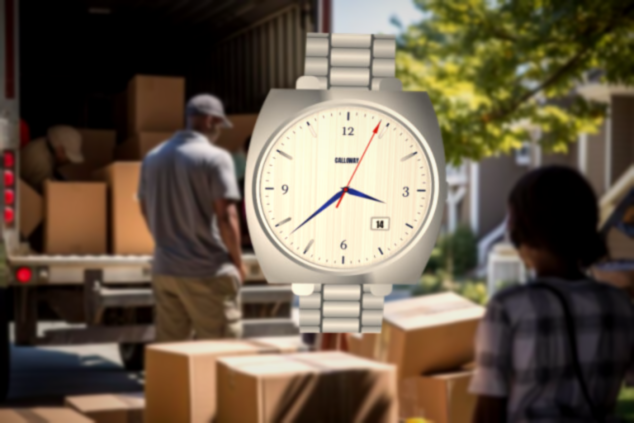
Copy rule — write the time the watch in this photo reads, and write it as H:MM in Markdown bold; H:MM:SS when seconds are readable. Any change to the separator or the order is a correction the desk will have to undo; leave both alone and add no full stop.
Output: **3:38:04**
